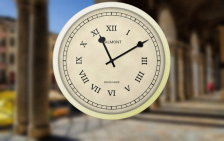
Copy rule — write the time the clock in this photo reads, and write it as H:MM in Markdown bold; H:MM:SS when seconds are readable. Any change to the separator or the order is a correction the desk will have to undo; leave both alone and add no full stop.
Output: **11:10**
